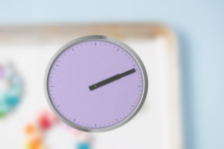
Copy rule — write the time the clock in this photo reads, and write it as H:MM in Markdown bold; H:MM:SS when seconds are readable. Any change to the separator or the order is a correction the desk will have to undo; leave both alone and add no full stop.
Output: **2:11**
